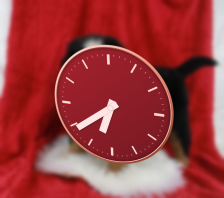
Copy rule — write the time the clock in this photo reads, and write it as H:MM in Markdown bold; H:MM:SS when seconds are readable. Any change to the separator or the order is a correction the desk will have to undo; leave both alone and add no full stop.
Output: **6:39**
